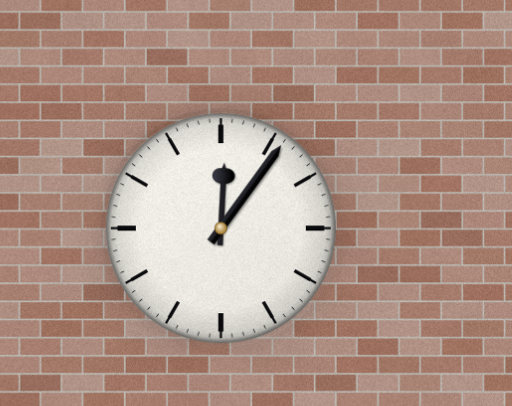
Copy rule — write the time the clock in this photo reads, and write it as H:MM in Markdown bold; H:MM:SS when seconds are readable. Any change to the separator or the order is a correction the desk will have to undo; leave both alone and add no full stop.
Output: **12:06**
